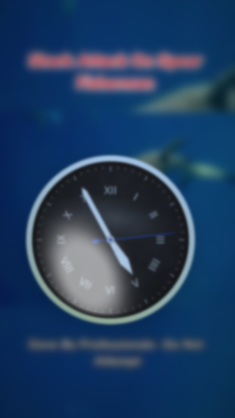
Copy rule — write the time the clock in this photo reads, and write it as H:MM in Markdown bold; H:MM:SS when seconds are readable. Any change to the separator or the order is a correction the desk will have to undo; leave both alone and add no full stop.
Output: **4:55:14**
